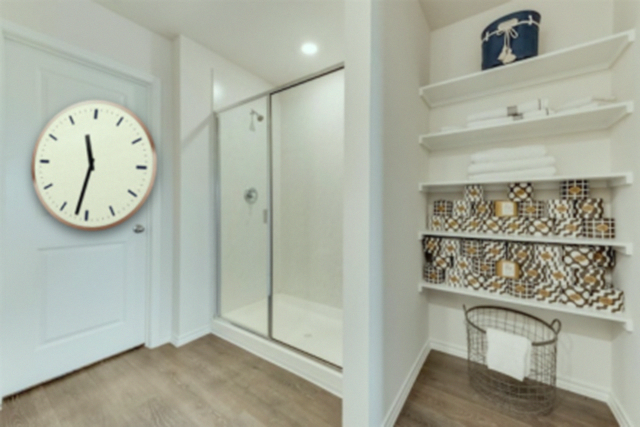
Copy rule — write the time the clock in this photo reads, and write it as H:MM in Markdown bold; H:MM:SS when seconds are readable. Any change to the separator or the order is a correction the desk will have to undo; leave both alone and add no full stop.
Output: **11:32**
